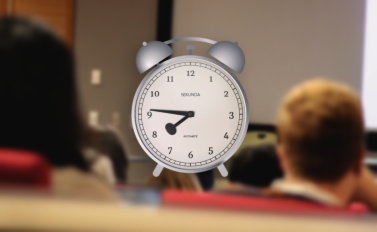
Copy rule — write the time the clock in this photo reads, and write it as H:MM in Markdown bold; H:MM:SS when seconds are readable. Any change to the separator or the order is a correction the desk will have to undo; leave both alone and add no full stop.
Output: **7:46**
